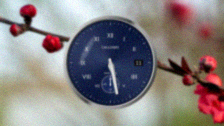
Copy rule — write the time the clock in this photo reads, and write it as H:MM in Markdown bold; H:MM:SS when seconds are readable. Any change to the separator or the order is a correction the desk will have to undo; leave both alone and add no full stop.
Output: **5:28**
